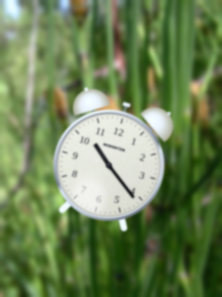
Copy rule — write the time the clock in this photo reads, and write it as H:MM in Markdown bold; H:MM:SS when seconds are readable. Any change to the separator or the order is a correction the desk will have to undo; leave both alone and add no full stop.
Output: **10:21**
